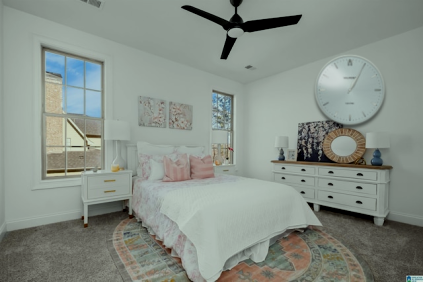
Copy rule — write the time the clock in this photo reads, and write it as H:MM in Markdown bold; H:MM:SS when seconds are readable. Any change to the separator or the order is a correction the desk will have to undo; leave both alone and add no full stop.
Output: **1:05**
